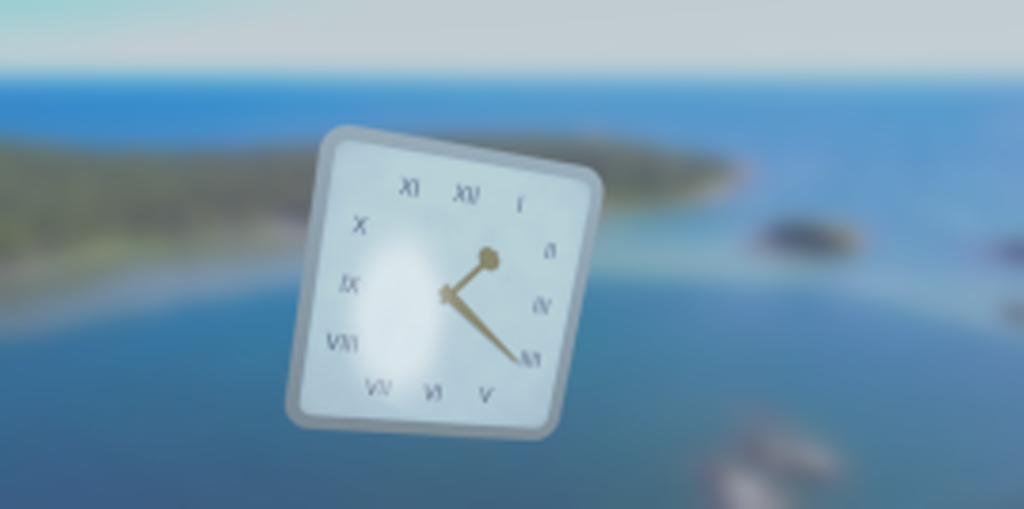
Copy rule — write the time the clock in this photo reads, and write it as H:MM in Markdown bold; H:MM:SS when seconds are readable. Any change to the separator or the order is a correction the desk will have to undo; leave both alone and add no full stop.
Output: **1:21**
